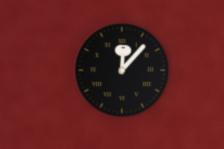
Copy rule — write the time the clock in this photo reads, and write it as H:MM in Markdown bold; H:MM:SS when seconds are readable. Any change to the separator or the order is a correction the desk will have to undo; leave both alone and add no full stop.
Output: **12:07**
